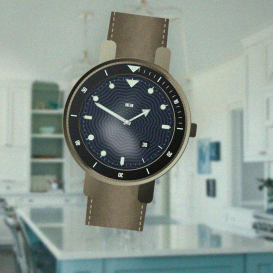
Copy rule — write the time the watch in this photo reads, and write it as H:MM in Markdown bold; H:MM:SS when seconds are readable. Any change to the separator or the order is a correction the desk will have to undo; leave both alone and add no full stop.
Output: **1:49**
